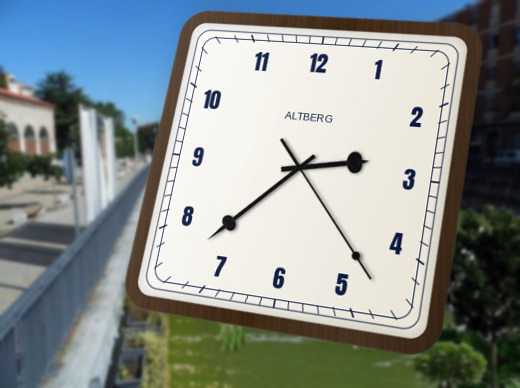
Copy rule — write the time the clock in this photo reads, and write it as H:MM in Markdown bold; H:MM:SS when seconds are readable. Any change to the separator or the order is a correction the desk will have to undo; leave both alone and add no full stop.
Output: **2:37:23**
